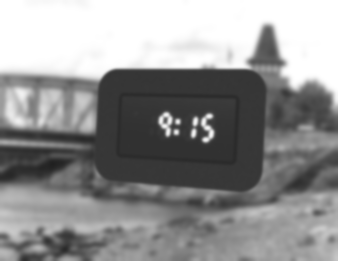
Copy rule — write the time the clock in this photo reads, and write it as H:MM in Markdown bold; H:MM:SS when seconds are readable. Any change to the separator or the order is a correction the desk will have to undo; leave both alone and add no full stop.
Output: **9:15**
